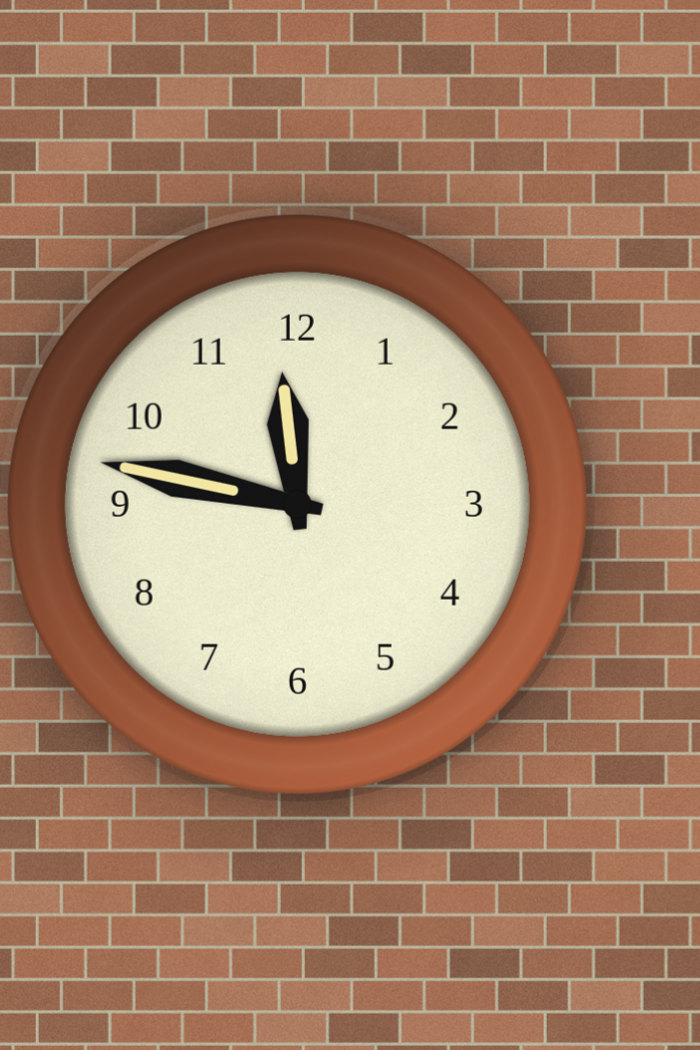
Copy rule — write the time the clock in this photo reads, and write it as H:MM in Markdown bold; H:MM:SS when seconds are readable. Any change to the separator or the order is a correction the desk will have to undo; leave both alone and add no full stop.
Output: **11:47**
